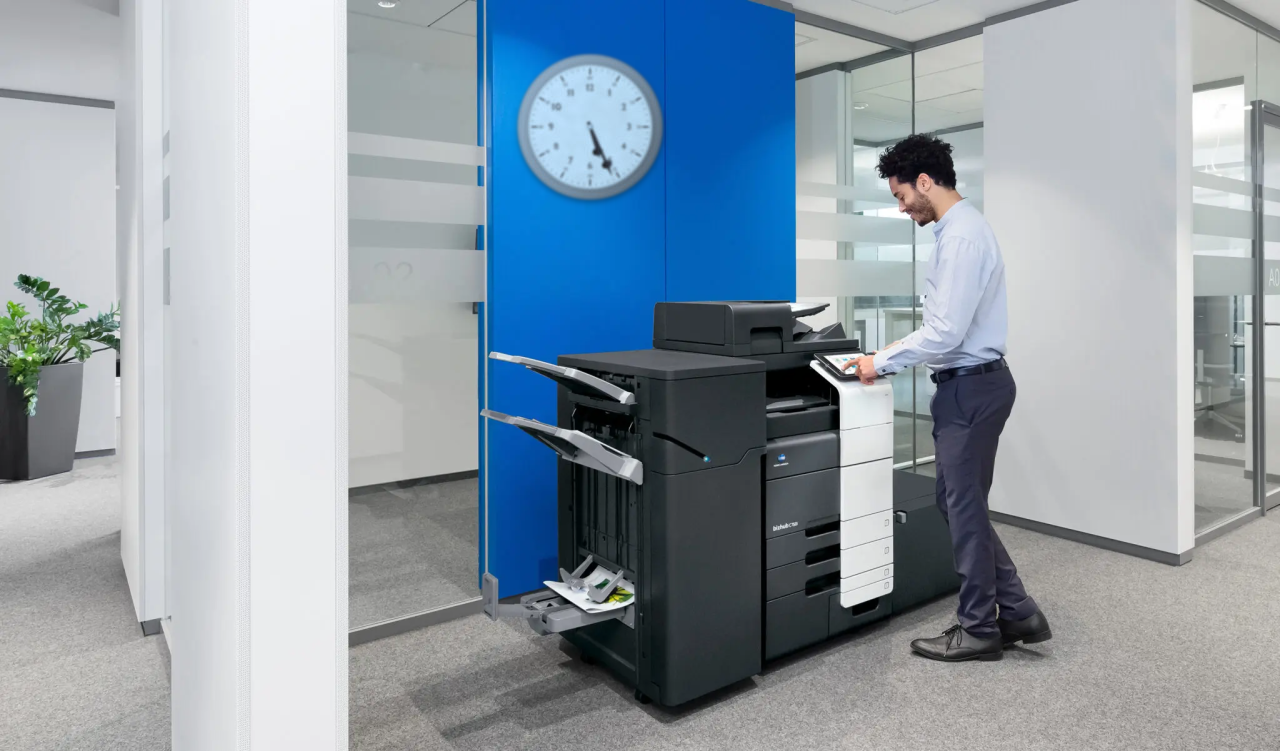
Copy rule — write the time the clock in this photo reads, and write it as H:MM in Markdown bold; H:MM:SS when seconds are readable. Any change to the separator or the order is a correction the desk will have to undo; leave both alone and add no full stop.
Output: **5:26**
